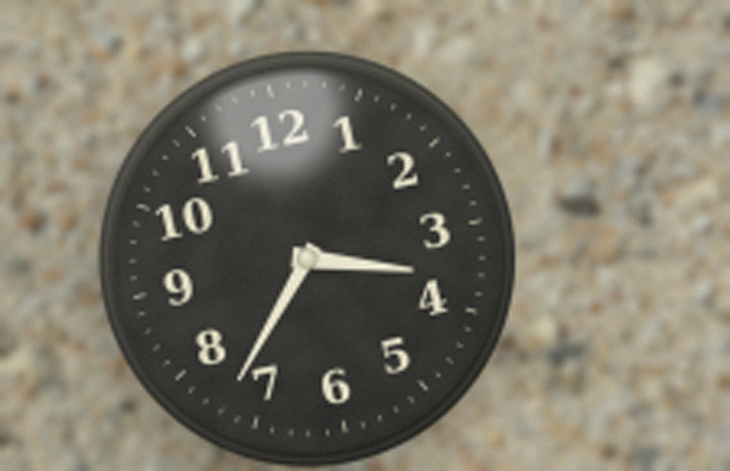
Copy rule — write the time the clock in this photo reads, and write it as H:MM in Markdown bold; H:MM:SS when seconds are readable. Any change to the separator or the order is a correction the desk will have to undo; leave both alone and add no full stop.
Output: **3:37**
